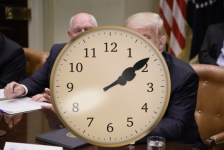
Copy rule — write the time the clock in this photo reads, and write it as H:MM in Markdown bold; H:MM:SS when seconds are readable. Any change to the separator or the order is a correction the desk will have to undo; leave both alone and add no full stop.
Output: **2:09**
